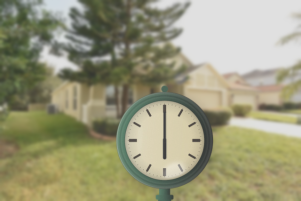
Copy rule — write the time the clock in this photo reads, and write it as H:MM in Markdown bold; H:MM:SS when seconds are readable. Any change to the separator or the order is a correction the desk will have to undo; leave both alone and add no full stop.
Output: **6:00**
